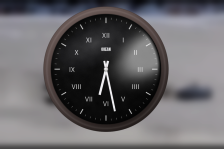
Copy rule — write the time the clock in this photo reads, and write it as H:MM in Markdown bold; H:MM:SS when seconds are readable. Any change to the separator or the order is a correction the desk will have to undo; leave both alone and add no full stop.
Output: **6:28**
